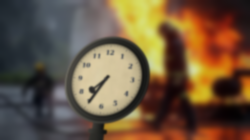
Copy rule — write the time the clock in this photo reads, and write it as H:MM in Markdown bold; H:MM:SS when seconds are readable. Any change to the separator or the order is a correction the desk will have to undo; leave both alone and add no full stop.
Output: **7:35**
